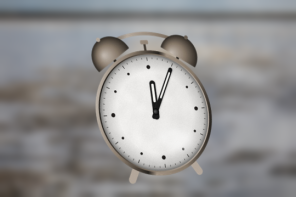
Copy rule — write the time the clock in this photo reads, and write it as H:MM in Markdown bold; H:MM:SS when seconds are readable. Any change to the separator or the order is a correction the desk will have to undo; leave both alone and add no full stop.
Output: **12:05**
